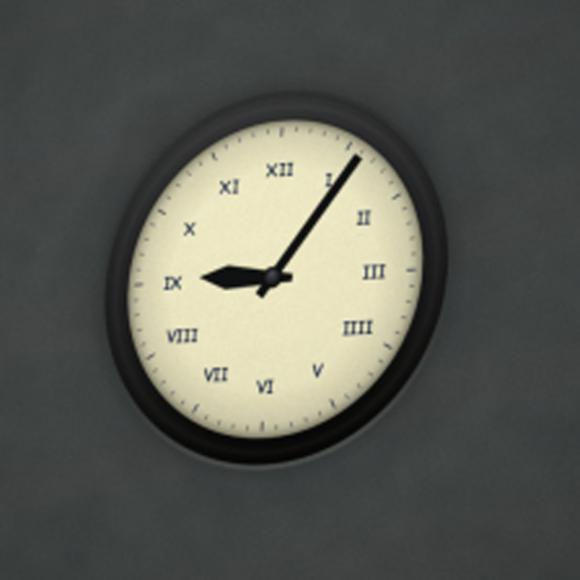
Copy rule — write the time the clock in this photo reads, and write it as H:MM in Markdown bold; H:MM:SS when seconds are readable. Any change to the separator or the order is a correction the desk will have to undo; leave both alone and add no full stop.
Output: **9:06**
